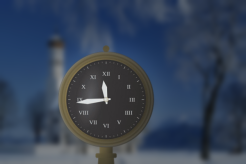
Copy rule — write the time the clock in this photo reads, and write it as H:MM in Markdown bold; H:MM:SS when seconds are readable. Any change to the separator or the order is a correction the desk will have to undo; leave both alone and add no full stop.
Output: **11:44**
